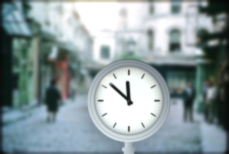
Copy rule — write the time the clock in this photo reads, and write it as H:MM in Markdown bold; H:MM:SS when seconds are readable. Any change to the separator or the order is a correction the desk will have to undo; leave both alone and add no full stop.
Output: **11:52**
